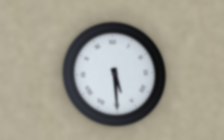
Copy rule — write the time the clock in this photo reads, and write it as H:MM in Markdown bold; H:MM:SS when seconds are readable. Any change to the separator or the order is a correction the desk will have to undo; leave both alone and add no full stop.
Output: **5:30**
